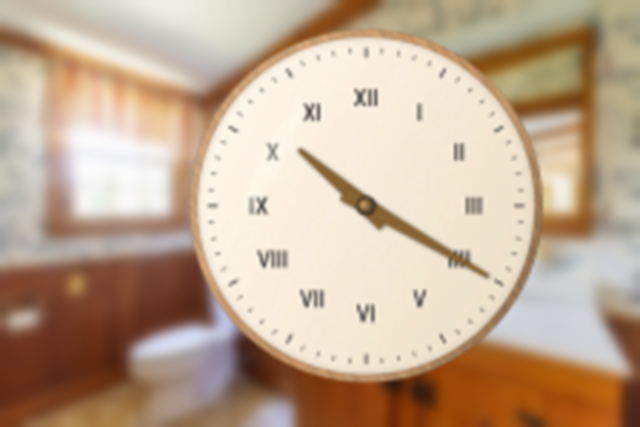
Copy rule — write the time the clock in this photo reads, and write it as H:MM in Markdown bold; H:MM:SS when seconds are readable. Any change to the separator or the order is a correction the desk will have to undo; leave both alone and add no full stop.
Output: **10:20**
